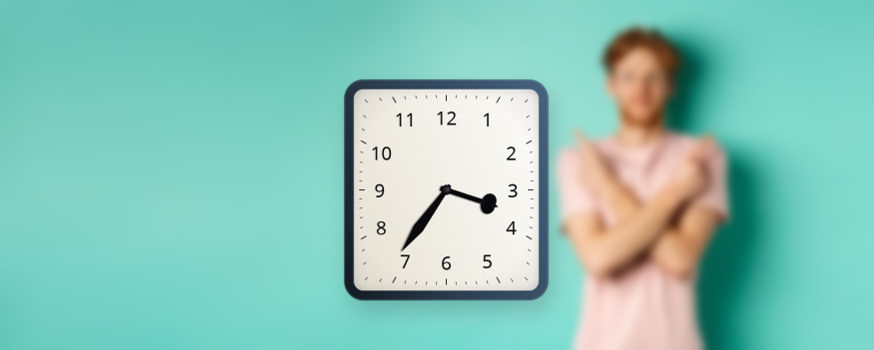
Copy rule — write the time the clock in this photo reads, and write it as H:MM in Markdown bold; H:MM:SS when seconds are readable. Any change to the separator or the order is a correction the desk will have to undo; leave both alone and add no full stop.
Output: **3:36**
